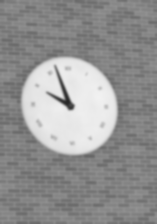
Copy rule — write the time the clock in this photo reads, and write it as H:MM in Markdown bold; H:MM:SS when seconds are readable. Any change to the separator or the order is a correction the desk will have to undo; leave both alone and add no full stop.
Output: **9:57**
